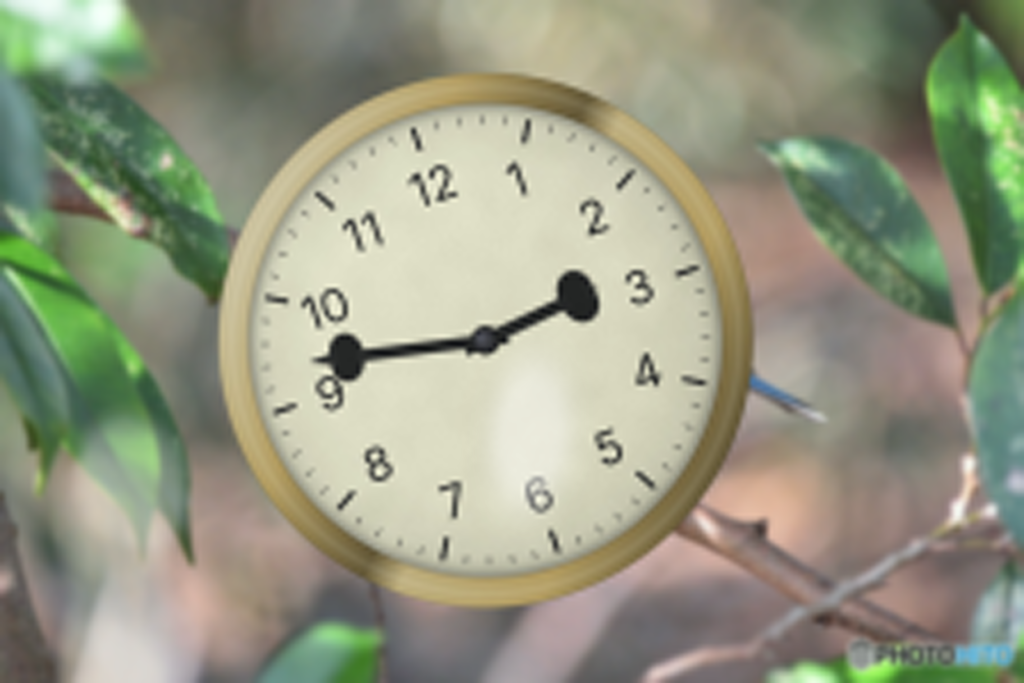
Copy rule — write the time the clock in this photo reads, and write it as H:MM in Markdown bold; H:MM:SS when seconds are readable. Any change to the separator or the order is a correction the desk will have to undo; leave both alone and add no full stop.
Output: **2:47**
